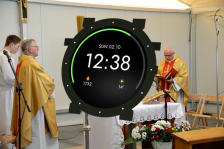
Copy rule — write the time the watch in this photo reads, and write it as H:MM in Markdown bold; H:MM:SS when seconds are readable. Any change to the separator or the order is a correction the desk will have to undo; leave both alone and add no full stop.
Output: **12:38**
